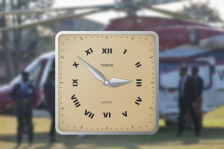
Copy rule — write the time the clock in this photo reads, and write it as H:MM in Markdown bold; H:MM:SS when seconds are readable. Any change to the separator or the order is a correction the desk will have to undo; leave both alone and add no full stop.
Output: **2:52**
